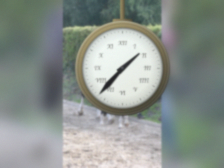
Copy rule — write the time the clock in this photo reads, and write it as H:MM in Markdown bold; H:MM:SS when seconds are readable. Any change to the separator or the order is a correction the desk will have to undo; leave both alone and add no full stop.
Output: **1:37**
